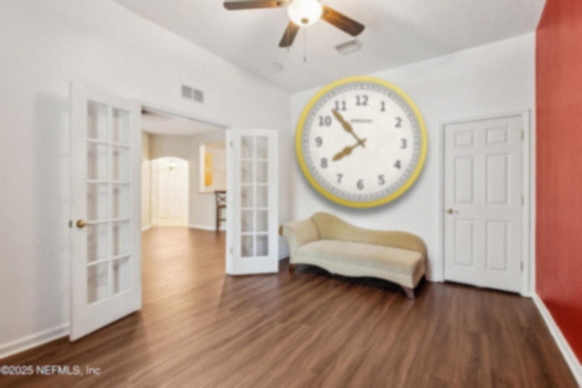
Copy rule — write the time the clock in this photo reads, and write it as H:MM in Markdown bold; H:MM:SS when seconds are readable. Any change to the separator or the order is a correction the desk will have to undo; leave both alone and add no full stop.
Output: **7:53**
